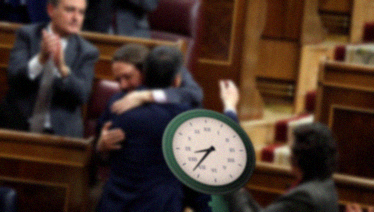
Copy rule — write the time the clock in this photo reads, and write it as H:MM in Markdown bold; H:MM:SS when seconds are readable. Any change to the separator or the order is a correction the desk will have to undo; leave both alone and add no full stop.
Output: **8:37**
